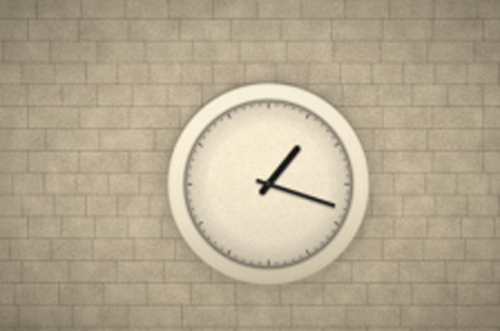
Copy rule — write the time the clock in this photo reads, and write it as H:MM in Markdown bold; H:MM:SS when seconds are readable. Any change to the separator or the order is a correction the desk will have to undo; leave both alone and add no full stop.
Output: **1:18**
